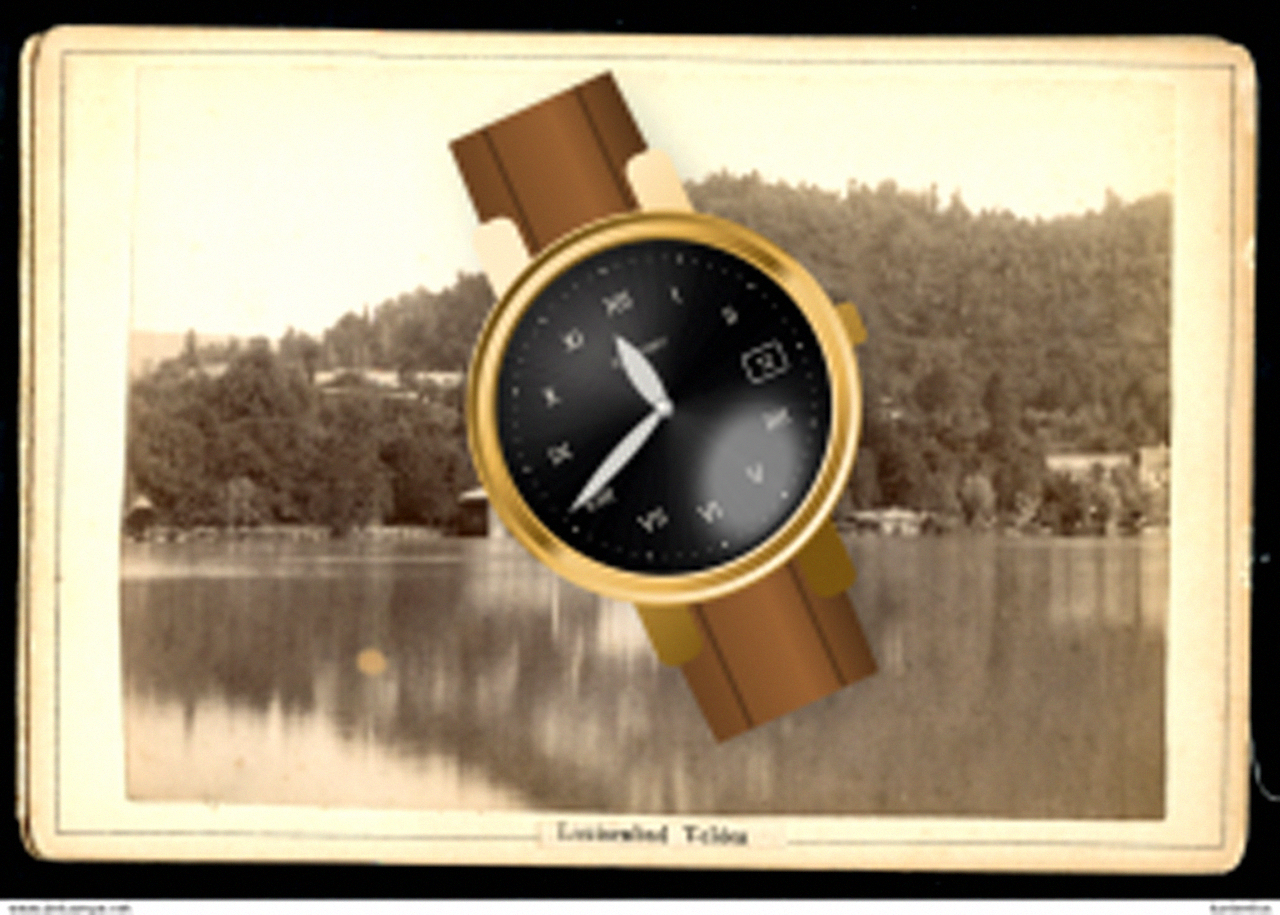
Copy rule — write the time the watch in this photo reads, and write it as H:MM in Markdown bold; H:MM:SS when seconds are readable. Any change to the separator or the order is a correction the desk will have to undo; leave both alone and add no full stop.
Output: **11:41**
